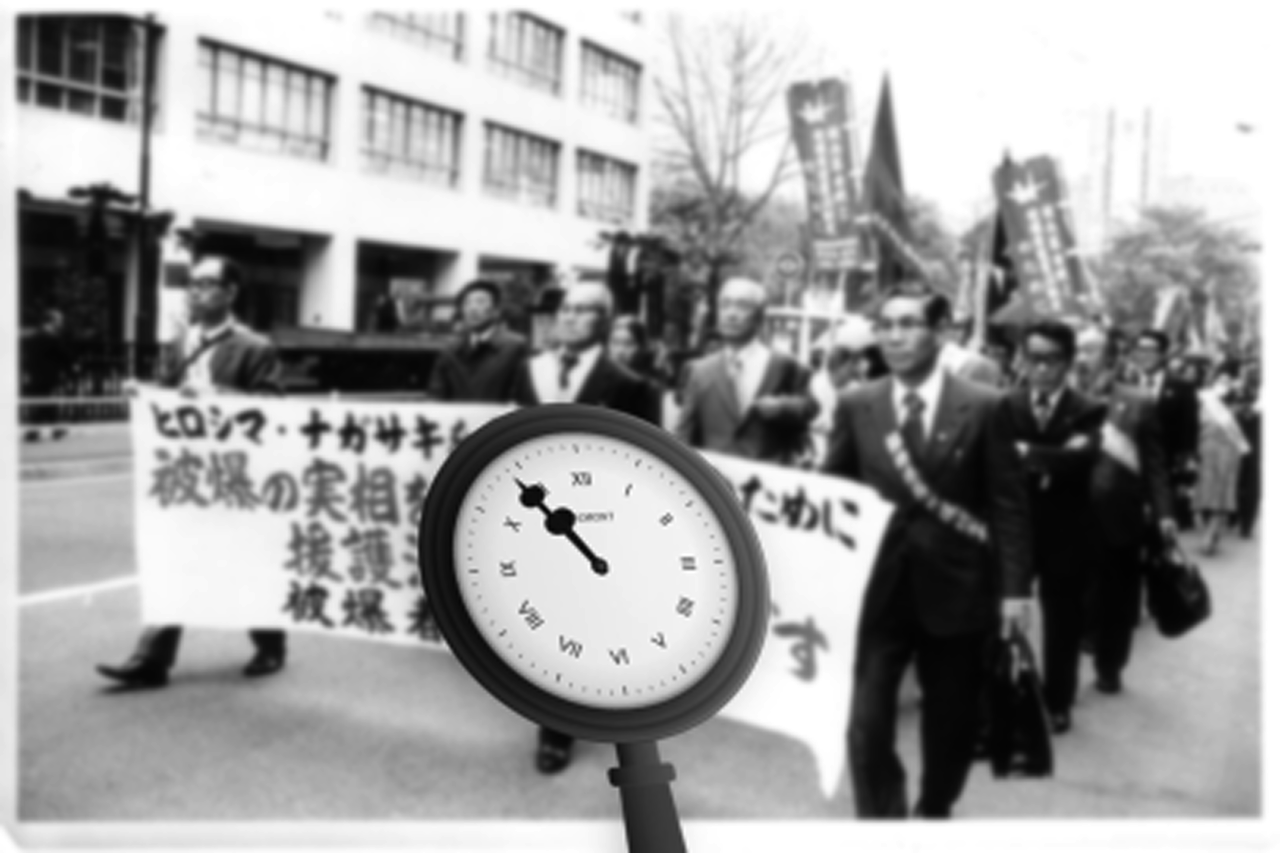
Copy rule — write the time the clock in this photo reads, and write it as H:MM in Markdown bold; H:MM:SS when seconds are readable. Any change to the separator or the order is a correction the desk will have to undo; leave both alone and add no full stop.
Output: **10:54**
